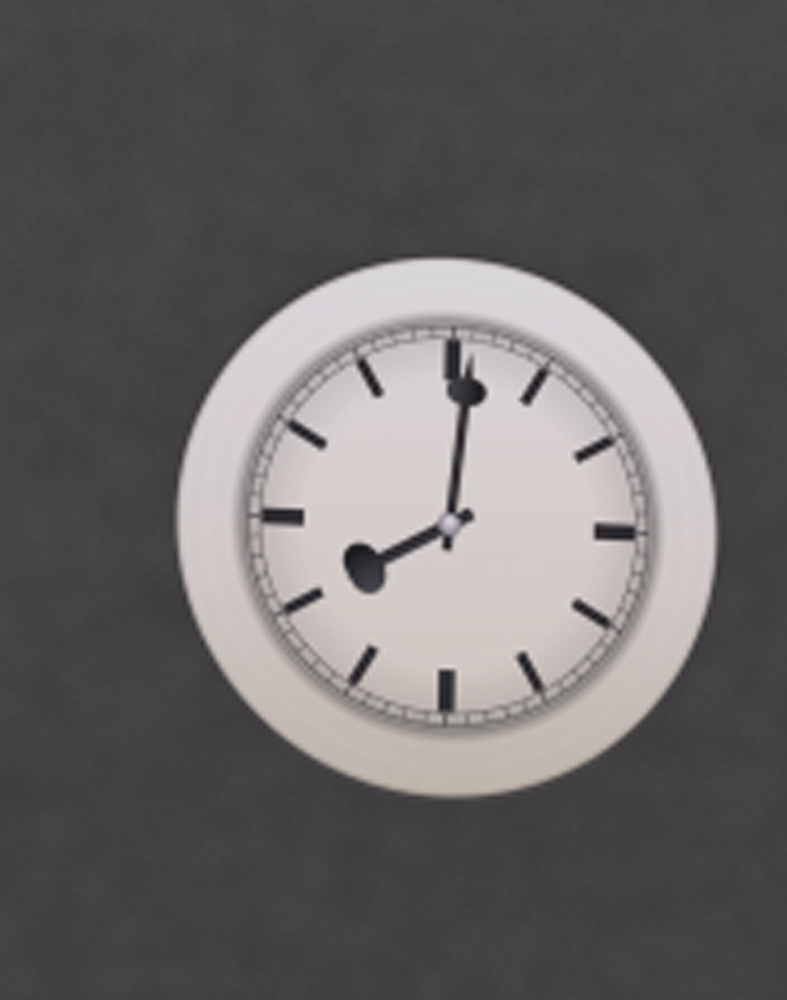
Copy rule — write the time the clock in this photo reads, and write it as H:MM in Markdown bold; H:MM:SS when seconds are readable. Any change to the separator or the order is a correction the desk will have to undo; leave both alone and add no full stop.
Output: **8:01**
